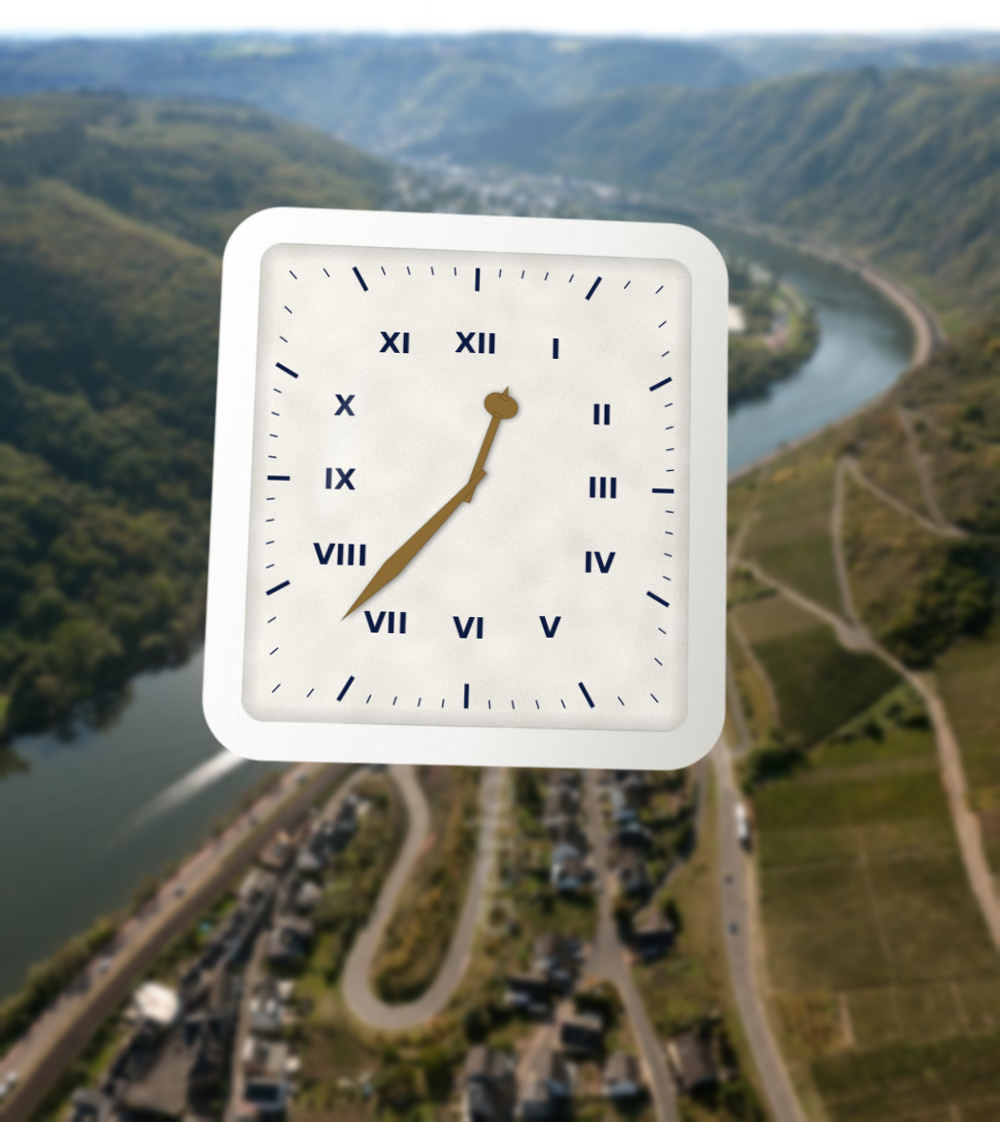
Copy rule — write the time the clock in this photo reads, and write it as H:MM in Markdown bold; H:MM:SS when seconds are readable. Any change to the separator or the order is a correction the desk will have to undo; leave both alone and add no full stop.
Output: **12:37**
